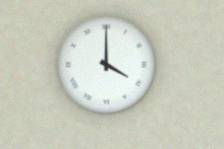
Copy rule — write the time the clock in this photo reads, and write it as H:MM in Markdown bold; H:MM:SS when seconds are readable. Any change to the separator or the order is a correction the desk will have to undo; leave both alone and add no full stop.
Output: **4:00**
